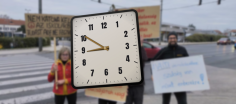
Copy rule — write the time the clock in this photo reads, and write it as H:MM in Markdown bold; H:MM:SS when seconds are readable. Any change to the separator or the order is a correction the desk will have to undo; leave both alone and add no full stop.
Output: **8:51**
